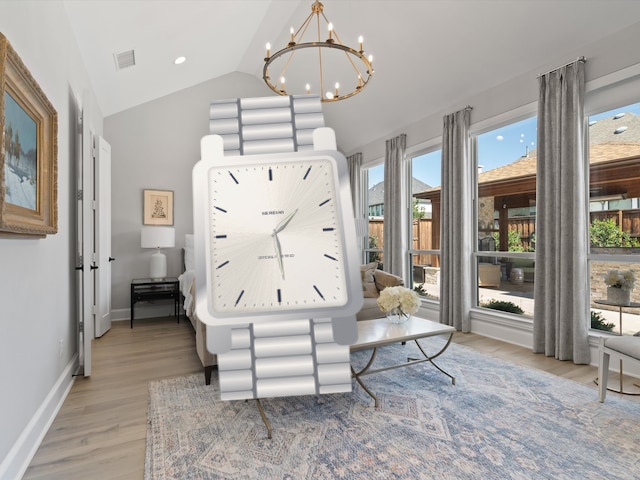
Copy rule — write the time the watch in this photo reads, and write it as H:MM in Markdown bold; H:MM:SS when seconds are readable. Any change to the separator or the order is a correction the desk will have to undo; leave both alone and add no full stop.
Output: **1:29**
